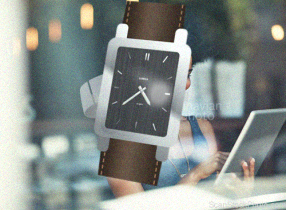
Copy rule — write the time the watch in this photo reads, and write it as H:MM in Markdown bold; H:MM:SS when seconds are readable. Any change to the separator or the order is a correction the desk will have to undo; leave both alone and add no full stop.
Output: **4:38**
